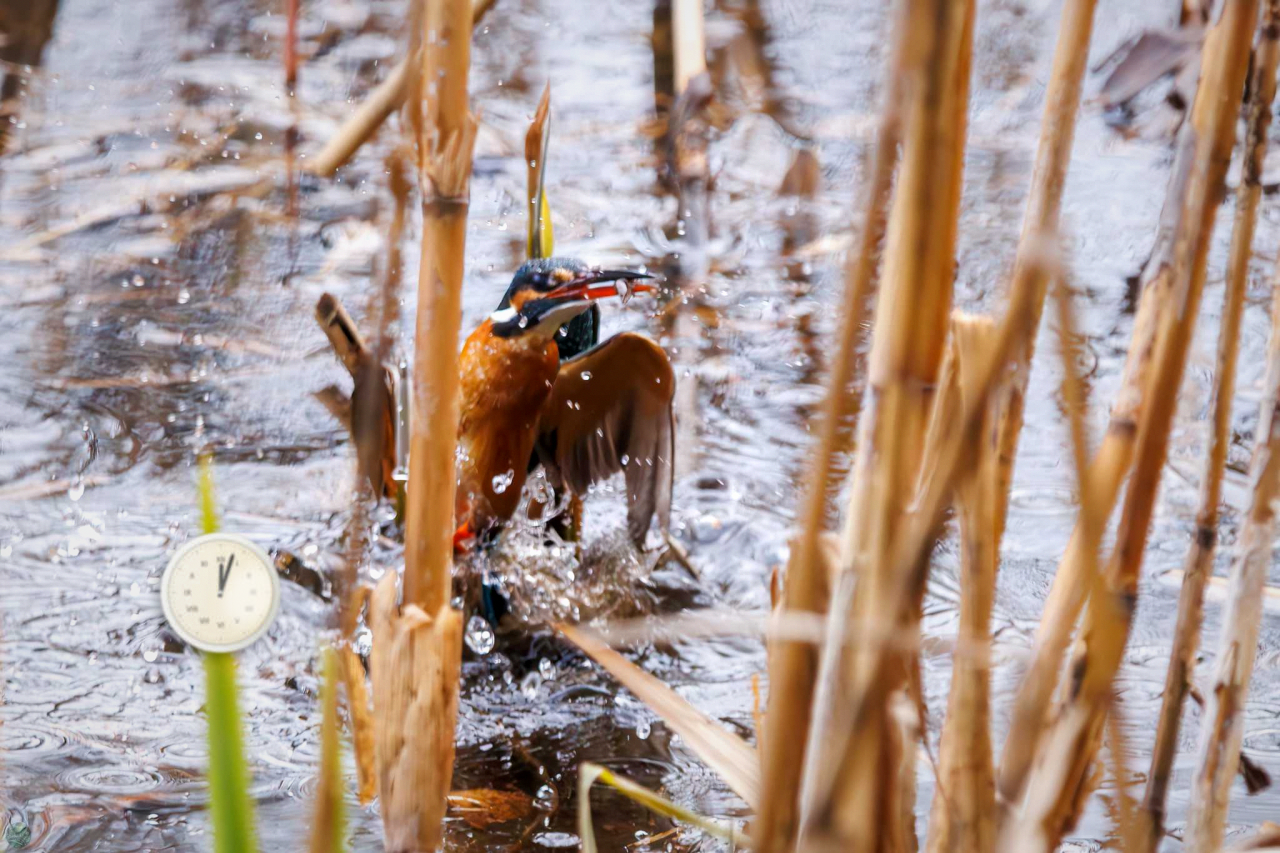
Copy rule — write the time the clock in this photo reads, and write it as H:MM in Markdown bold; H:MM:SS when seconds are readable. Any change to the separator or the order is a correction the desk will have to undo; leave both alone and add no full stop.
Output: **12:03**
